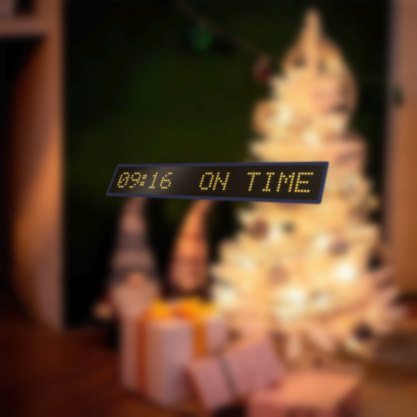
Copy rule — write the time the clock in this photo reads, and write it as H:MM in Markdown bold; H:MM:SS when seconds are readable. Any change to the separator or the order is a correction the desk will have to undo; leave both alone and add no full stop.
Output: **9:16**
